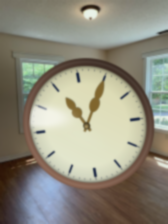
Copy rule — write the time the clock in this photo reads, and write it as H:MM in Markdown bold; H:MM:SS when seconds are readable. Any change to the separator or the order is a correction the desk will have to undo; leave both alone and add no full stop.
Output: **11:05**
